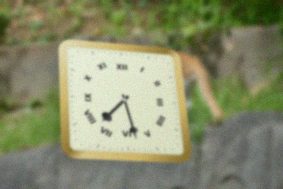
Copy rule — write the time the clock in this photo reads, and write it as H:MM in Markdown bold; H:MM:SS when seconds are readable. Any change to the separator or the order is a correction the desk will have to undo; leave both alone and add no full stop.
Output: **7:28**
